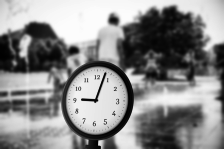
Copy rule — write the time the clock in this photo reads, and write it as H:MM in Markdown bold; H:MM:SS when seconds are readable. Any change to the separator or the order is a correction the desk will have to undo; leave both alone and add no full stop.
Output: **9:03**
